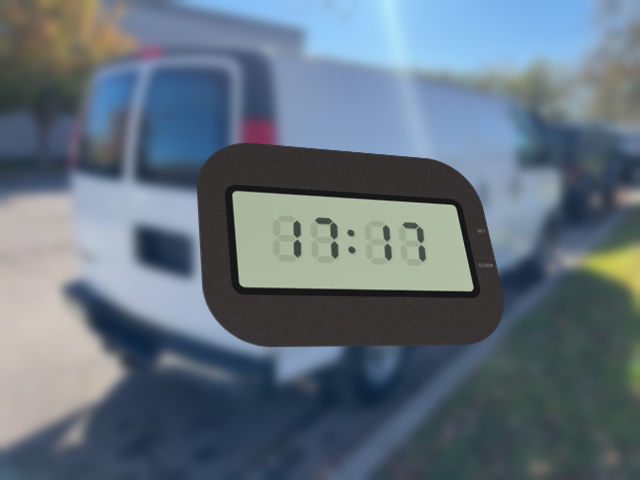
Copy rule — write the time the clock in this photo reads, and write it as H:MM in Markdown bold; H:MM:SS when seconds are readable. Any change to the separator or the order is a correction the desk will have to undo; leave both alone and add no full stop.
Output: **17:17**
